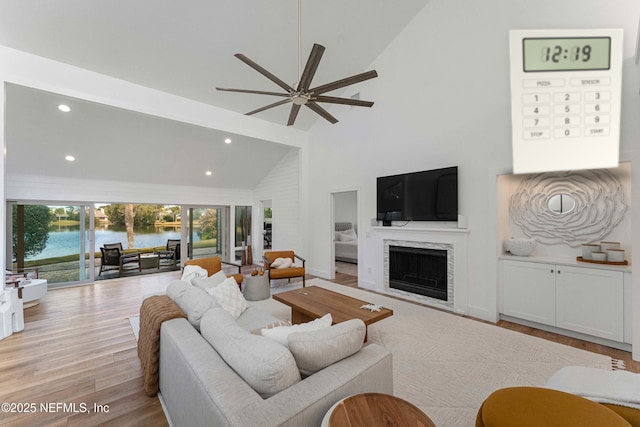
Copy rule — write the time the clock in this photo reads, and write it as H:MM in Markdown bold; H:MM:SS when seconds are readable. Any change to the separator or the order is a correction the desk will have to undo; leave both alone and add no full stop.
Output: **12:19**
